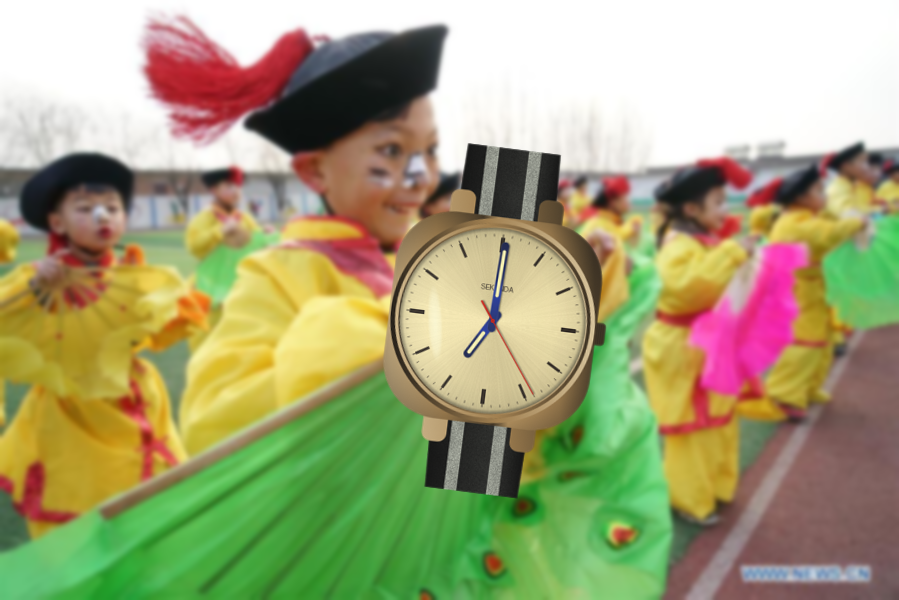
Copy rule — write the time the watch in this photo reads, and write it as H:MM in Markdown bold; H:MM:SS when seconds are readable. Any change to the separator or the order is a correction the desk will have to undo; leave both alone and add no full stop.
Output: **7:00:24**
